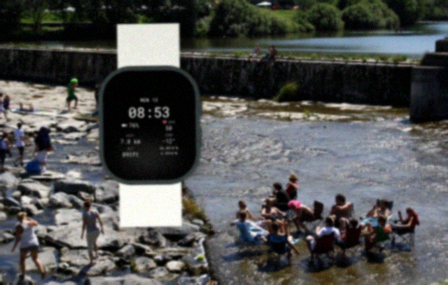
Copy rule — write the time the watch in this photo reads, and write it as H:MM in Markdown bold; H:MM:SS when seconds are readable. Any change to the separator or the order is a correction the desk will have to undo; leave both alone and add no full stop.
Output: **8:53**
